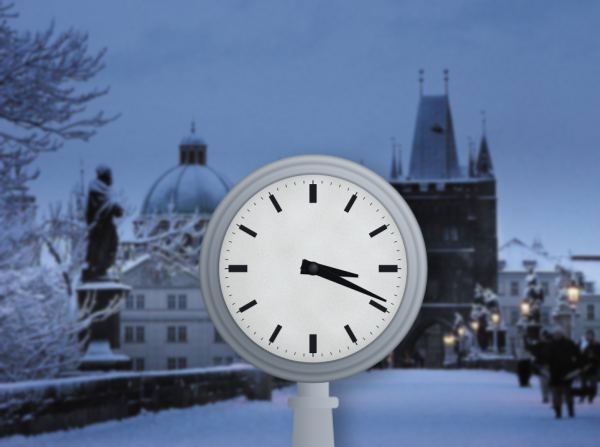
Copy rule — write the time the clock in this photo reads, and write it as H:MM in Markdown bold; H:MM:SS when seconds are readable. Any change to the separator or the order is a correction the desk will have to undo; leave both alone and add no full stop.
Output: **3:19**
